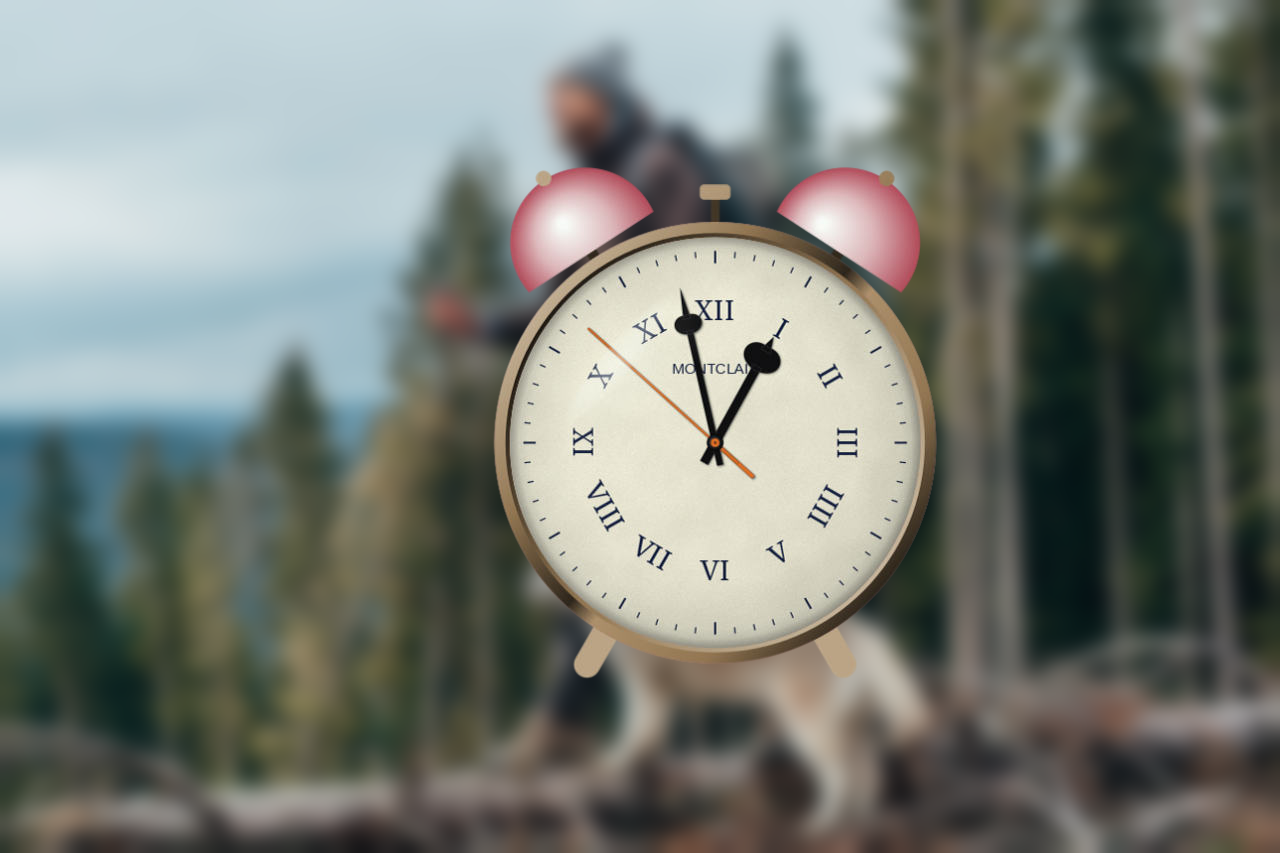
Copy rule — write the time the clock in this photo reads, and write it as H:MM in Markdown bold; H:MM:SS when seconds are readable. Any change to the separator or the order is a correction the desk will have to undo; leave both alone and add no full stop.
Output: **12:57:52**
